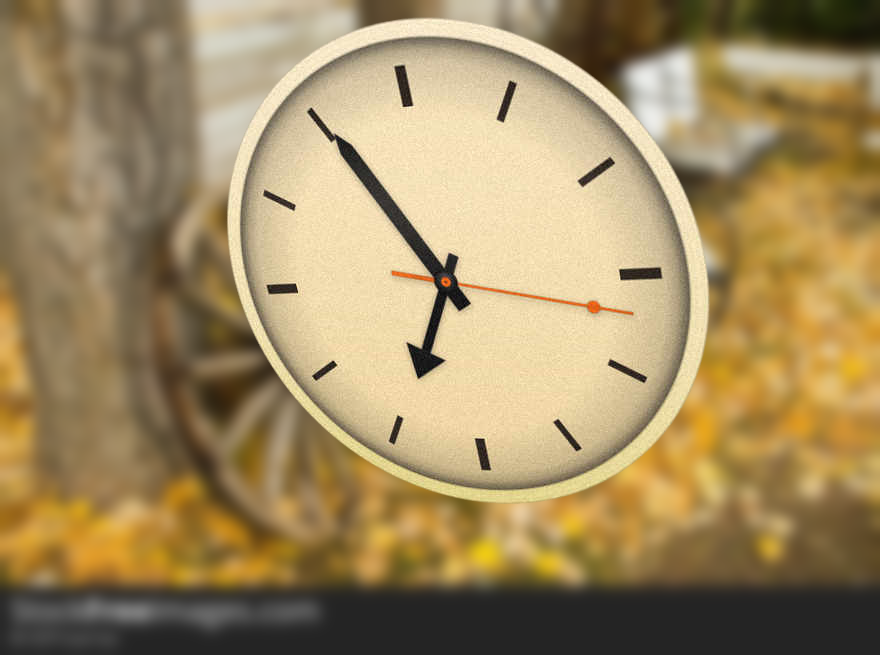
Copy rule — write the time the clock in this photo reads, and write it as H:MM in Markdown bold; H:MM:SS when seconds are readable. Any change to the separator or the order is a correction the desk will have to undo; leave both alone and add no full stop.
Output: **6:55:17**
